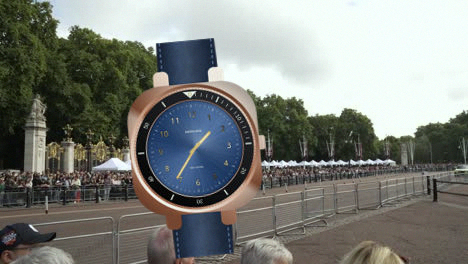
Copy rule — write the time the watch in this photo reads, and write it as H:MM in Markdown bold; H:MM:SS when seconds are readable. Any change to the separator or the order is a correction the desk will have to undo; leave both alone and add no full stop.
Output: **1:36**
